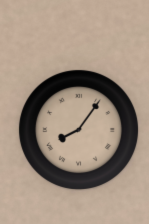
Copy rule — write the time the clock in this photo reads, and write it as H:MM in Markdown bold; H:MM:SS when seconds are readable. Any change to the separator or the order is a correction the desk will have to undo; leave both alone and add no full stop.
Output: **8:06**
